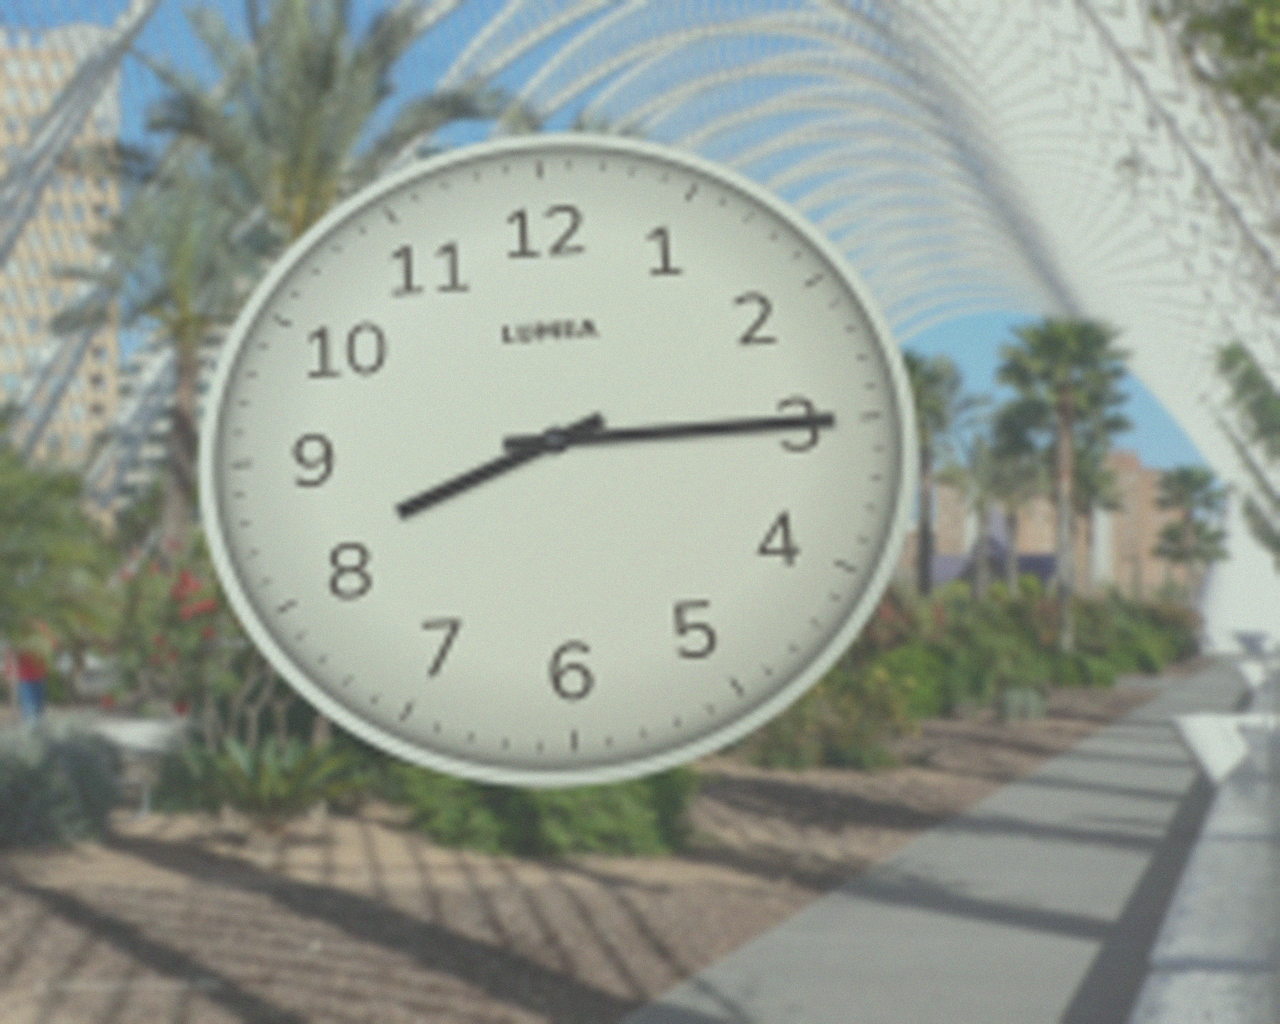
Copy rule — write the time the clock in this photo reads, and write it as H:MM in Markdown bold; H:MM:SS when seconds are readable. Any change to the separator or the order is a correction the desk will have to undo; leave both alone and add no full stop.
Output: **8:15**
